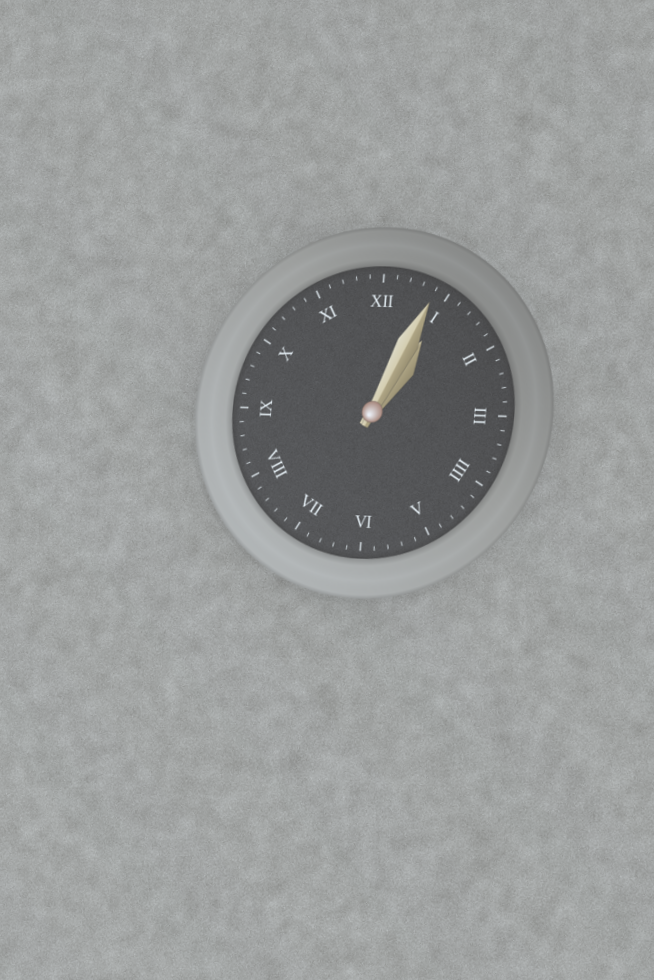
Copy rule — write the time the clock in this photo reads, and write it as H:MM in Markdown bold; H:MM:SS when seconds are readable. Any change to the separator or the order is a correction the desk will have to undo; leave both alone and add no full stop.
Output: **1:04**
